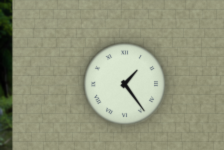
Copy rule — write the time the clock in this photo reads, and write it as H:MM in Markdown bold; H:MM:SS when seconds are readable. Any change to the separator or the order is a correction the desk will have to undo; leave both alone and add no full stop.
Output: **1:24**
